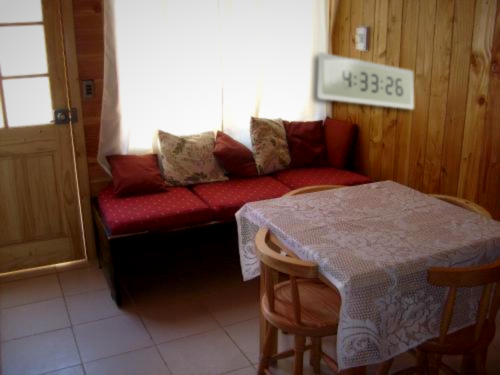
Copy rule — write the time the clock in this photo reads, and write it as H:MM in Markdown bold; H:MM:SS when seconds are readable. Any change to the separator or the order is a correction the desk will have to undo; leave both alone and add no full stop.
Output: **4:33:26**
